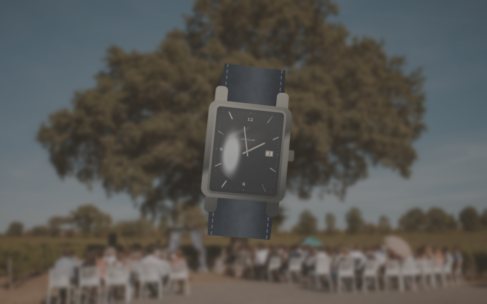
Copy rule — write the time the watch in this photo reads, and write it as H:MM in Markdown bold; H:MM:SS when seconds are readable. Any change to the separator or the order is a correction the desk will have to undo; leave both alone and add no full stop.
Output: **1:58**
